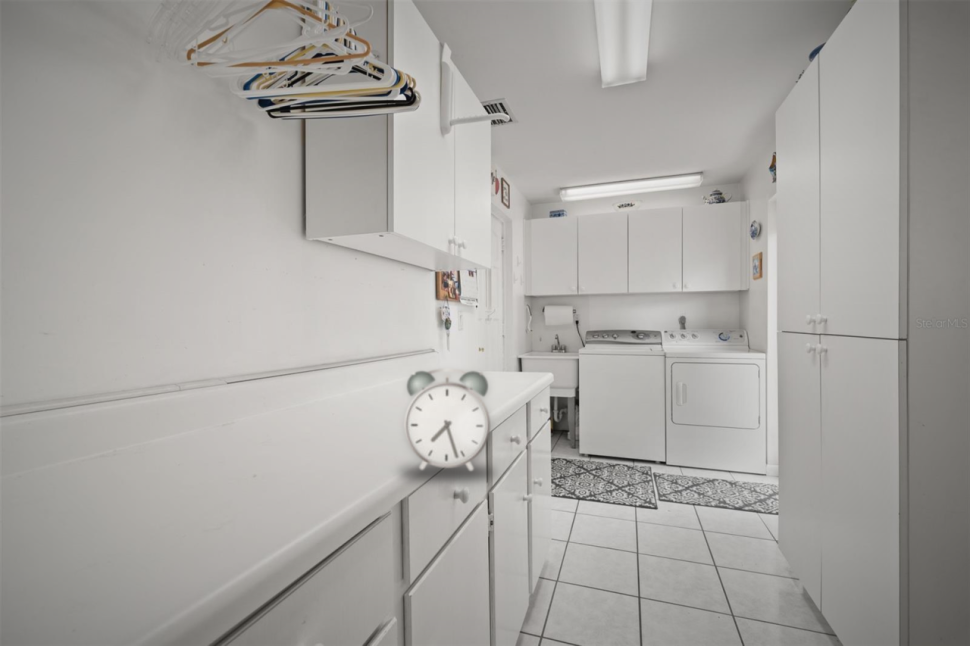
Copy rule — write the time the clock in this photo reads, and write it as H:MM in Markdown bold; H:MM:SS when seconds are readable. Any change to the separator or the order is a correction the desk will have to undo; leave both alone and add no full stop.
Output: **7:27**
